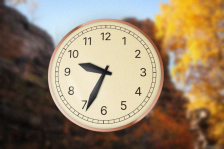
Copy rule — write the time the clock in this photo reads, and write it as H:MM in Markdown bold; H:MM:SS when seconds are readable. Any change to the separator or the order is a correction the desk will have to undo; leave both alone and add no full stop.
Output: **9:34**
